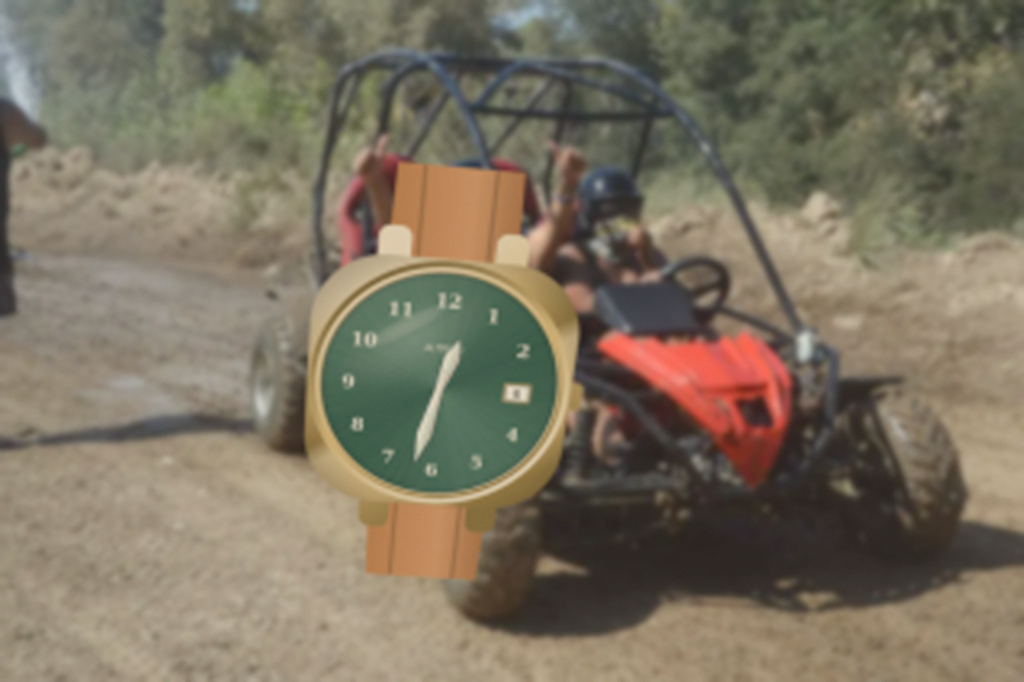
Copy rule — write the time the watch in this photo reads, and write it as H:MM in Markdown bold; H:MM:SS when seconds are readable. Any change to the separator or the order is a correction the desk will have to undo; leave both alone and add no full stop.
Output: **12:32**
